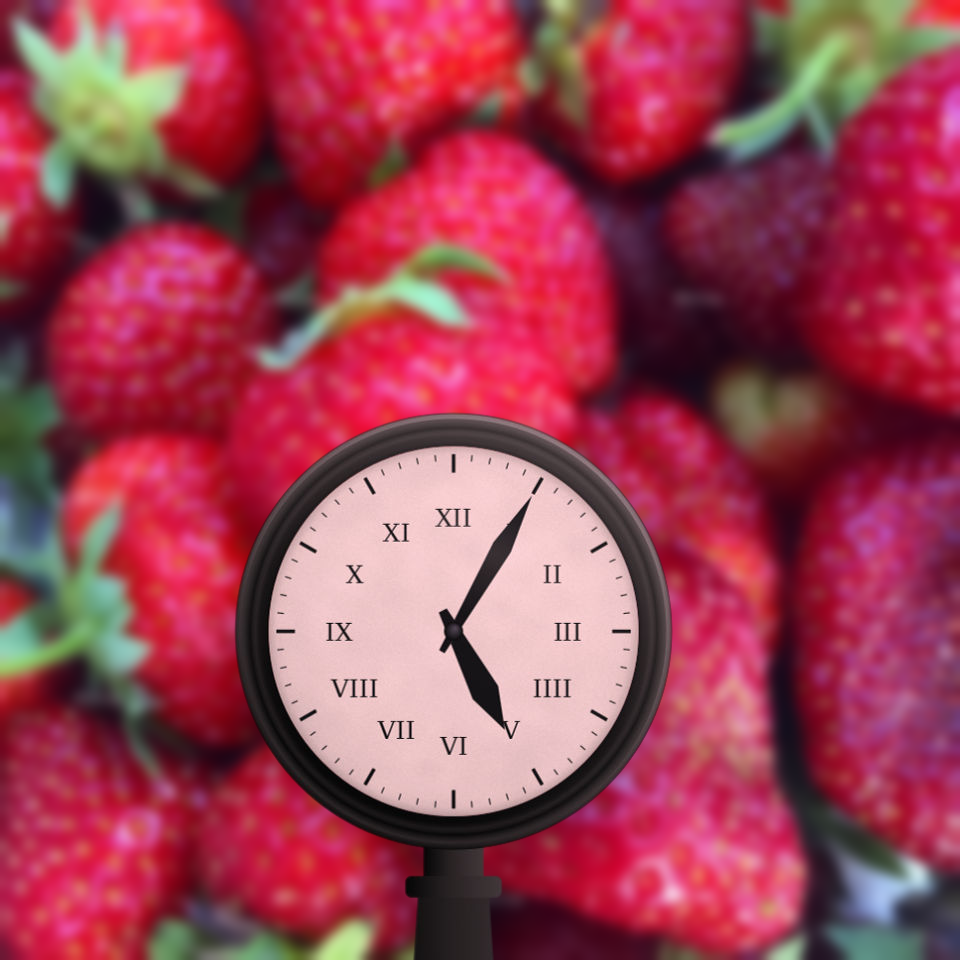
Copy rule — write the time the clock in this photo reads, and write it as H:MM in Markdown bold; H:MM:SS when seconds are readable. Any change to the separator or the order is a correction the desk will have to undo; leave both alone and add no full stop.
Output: **5:05**
